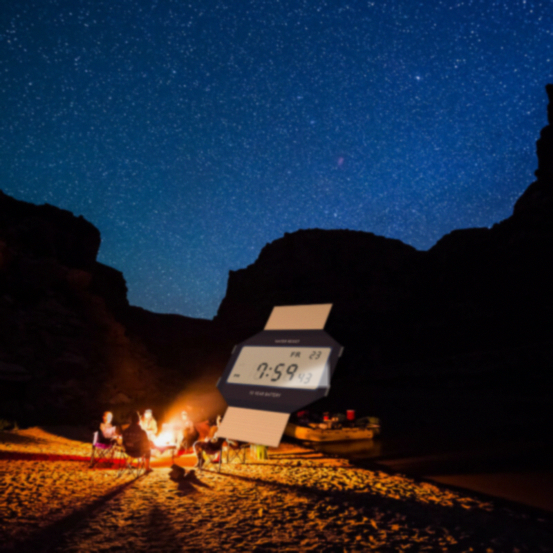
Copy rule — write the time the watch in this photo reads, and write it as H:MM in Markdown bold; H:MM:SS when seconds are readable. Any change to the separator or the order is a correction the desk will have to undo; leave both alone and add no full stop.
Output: **7:59**
